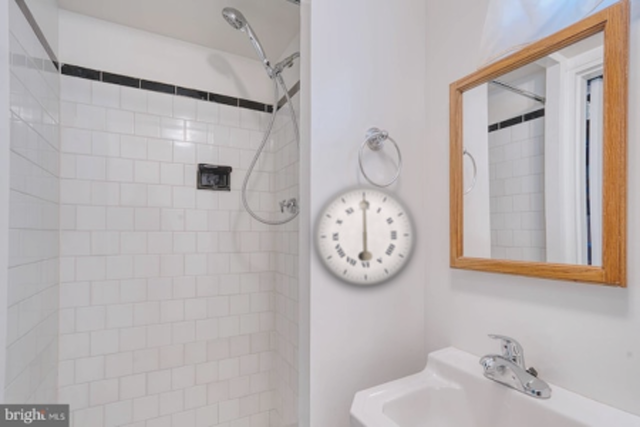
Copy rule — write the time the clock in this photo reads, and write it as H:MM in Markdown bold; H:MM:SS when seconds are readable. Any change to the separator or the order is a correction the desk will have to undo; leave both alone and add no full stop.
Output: **6:00**
